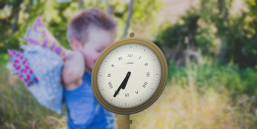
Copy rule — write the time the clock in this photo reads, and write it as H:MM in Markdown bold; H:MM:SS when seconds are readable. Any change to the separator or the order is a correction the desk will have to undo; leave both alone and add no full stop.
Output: **6:35**
